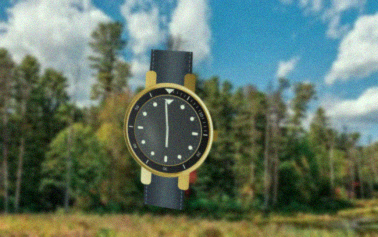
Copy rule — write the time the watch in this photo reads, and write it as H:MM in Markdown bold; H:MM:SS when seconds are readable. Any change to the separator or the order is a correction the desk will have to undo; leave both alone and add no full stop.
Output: **5:59**
